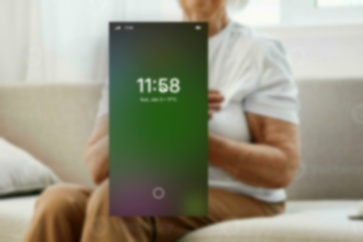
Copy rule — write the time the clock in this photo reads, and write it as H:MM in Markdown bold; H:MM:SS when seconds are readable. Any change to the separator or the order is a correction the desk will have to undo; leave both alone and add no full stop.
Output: **11:58**
